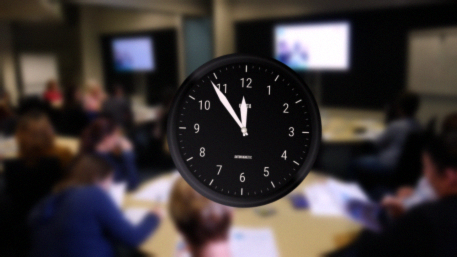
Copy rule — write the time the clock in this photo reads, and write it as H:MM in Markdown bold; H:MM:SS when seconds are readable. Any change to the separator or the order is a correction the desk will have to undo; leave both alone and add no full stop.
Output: **11:54**
